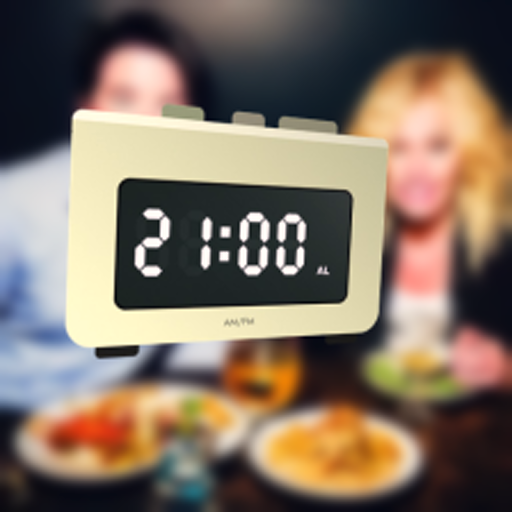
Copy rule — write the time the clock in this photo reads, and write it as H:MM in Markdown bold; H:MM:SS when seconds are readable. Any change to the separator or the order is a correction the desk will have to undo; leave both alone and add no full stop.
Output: **21:00**
